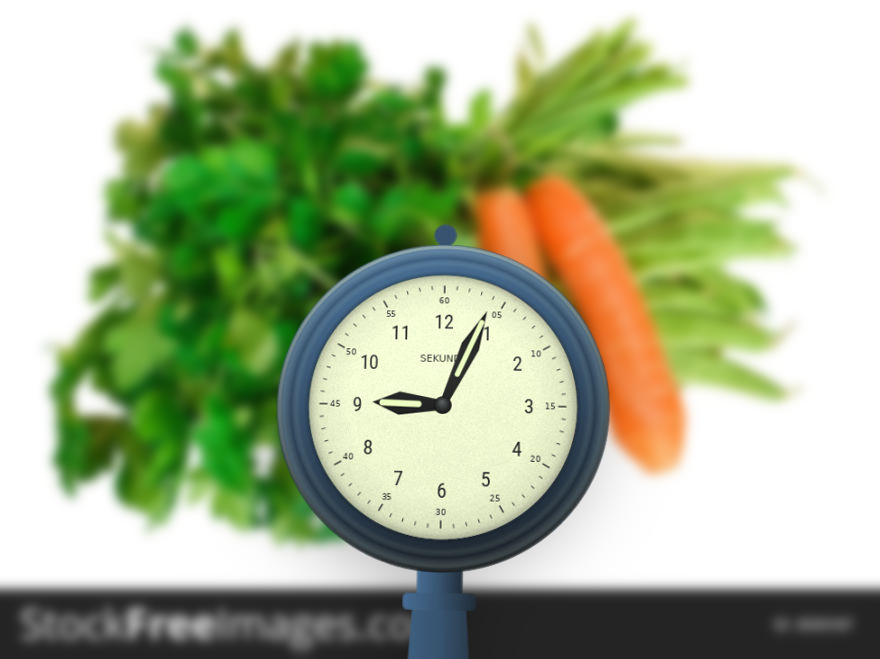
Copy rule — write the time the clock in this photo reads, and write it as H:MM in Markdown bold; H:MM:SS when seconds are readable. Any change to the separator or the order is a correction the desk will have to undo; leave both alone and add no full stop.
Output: **9:04**
